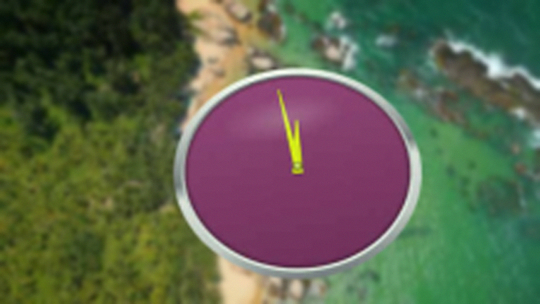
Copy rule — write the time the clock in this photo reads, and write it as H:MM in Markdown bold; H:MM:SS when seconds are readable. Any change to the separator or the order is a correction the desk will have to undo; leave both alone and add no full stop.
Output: **11:58**
